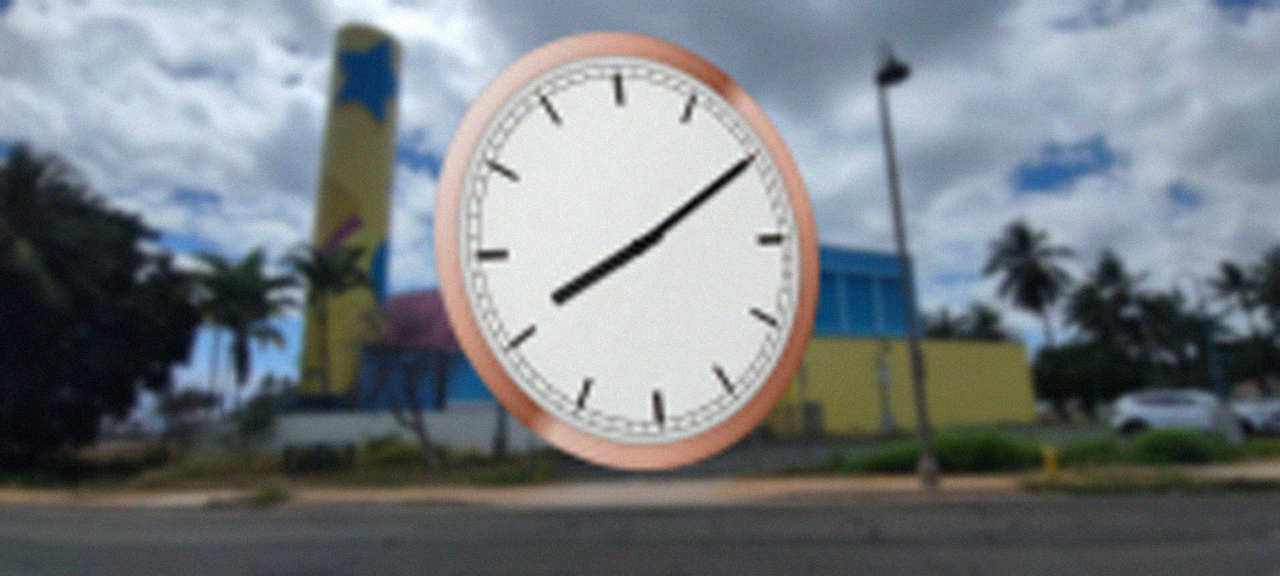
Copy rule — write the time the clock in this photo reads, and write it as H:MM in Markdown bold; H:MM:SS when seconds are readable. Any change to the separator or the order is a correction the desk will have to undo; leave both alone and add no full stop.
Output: **8:10**
